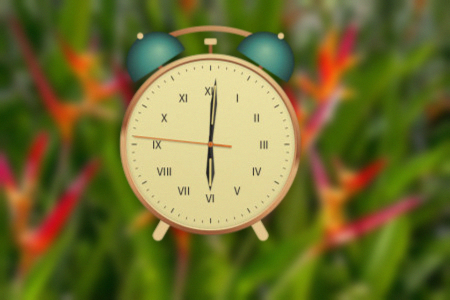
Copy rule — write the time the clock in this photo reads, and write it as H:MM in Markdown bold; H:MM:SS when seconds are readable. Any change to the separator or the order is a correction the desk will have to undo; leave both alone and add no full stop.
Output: **6:00:46**
